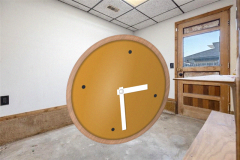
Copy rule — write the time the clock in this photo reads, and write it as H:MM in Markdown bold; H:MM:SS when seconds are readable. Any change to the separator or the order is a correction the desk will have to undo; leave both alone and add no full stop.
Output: **2:27**
